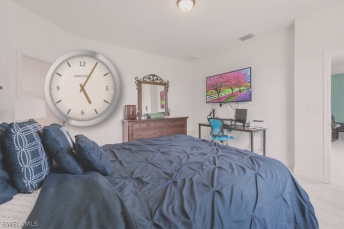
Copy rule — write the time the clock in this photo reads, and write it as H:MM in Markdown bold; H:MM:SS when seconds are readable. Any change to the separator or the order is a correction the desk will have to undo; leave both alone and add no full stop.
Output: **5:05**
